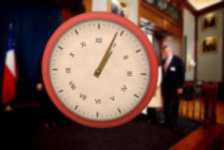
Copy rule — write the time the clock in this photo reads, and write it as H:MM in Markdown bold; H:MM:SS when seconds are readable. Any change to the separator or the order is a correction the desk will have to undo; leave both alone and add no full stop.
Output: **1:04**
